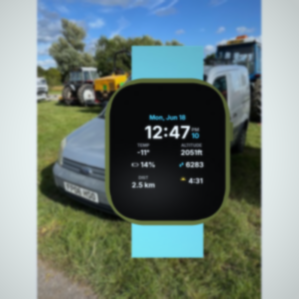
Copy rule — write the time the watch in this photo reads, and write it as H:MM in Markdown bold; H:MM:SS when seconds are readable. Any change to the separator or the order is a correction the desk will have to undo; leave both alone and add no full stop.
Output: **12:47**
